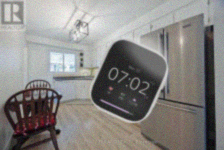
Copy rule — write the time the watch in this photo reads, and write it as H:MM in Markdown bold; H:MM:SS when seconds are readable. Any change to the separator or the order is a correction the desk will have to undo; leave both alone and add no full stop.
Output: **7:02**
